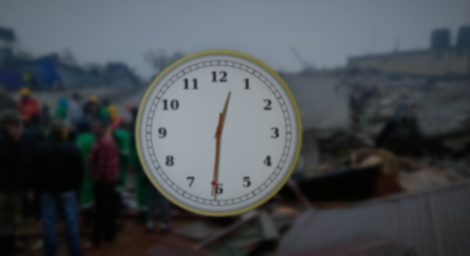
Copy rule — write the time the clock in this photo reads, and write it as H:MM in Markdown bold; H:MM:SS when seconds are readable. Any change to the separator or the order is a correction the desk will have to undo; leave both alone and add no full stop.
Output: **12:30:31**
